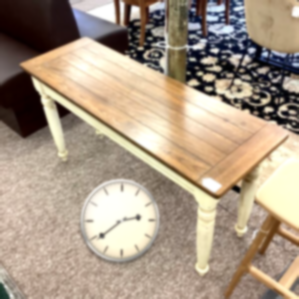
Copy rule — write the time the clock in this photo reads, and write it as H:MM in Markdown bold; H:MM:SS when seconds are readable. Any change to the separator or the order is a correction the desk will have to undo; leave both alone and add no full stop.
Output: **2:39**
